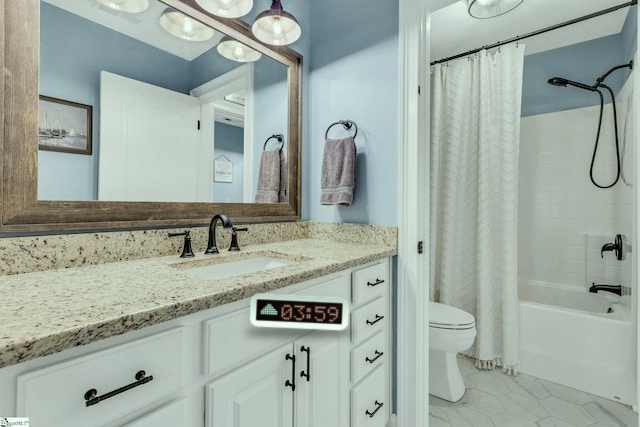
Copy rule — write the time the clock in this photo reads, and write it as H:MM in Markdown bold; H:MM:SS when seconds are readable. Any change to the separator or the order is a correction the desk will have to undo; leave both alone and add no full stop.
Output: **3:59**
